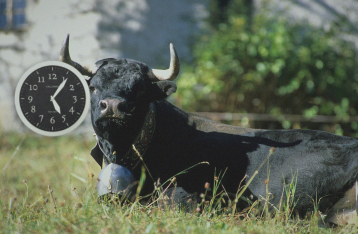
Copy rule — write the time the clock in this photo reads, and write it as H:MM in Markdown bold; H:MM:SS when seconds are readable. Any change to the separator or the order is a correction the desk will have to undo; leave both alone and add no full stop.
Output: **5:06**
